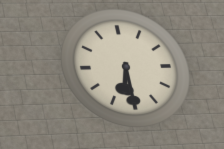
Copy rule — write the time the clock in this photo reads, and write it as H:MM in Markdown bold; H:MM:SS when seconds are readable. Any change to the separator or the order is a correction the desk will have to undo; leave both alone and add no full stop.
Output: **6:30**
